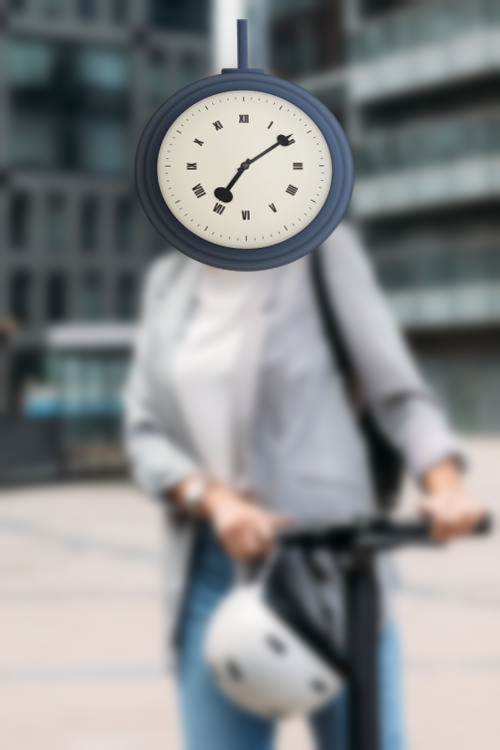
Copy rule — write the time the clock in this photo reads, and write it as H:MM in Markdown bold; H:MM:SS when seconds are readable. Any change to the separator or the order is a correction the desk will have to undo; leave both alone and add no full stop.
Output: **7:09**
